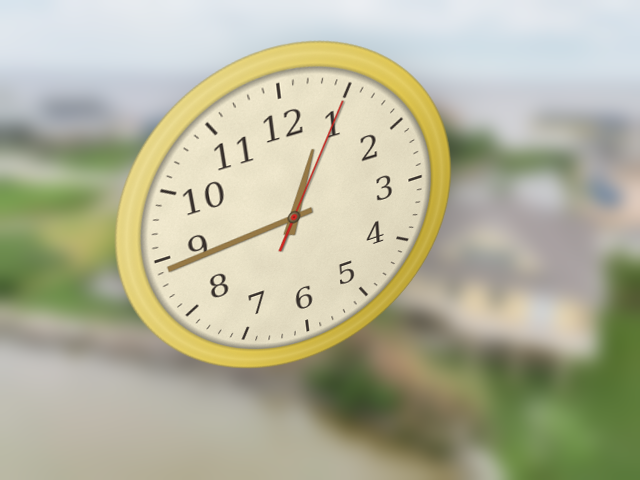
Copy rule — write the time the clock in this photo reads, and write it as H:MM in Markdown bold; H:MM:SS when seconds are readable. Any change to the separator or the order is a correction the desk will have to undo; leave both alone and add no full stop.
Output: **12:44:05**
